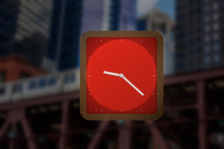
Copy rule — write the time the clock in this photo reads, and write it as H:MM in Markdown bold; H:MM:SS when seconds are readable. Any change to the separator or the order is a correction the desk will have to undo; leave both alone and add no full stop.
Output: **9:22**
